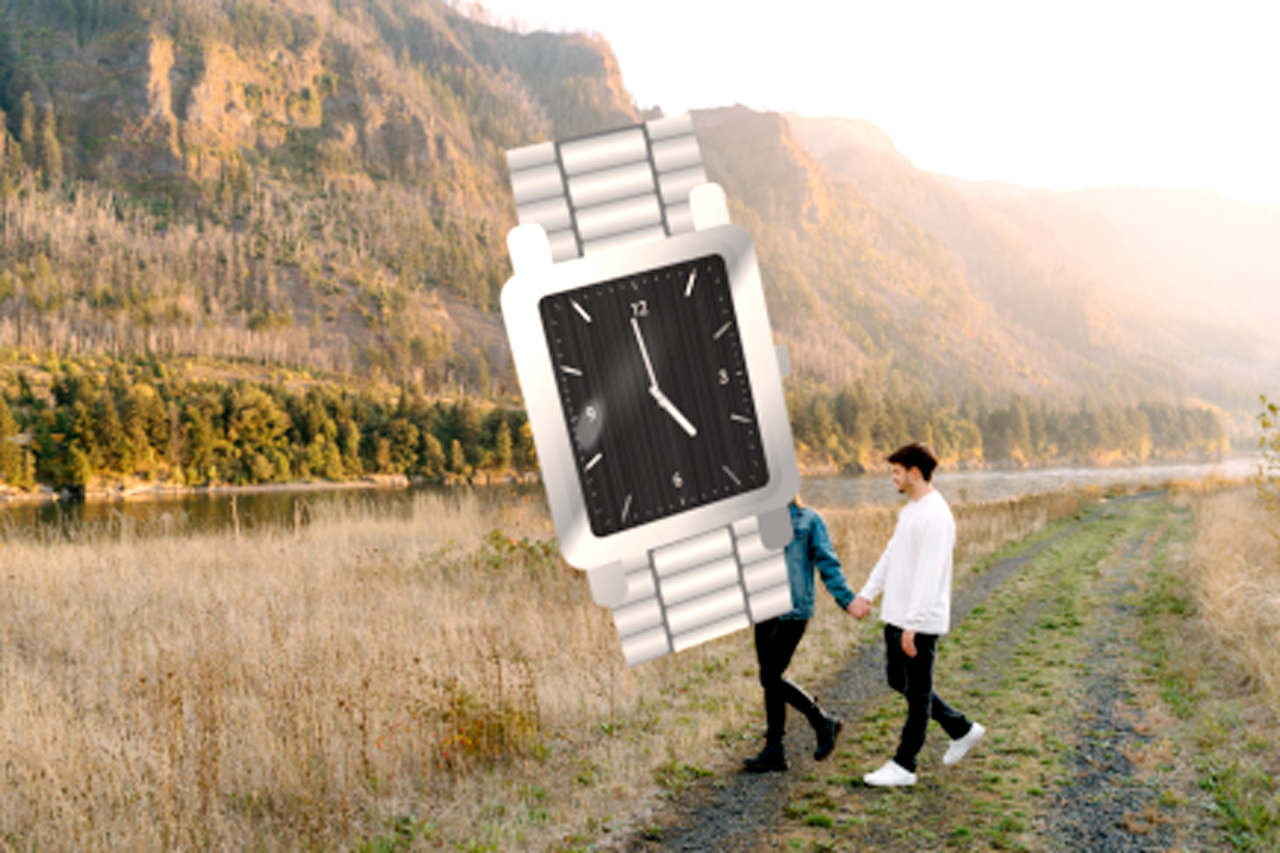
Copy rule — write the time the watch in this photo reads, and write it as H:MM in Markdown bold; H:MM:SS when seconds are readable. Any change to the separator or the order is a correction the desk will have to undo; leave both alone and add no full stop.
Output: **4:59**
